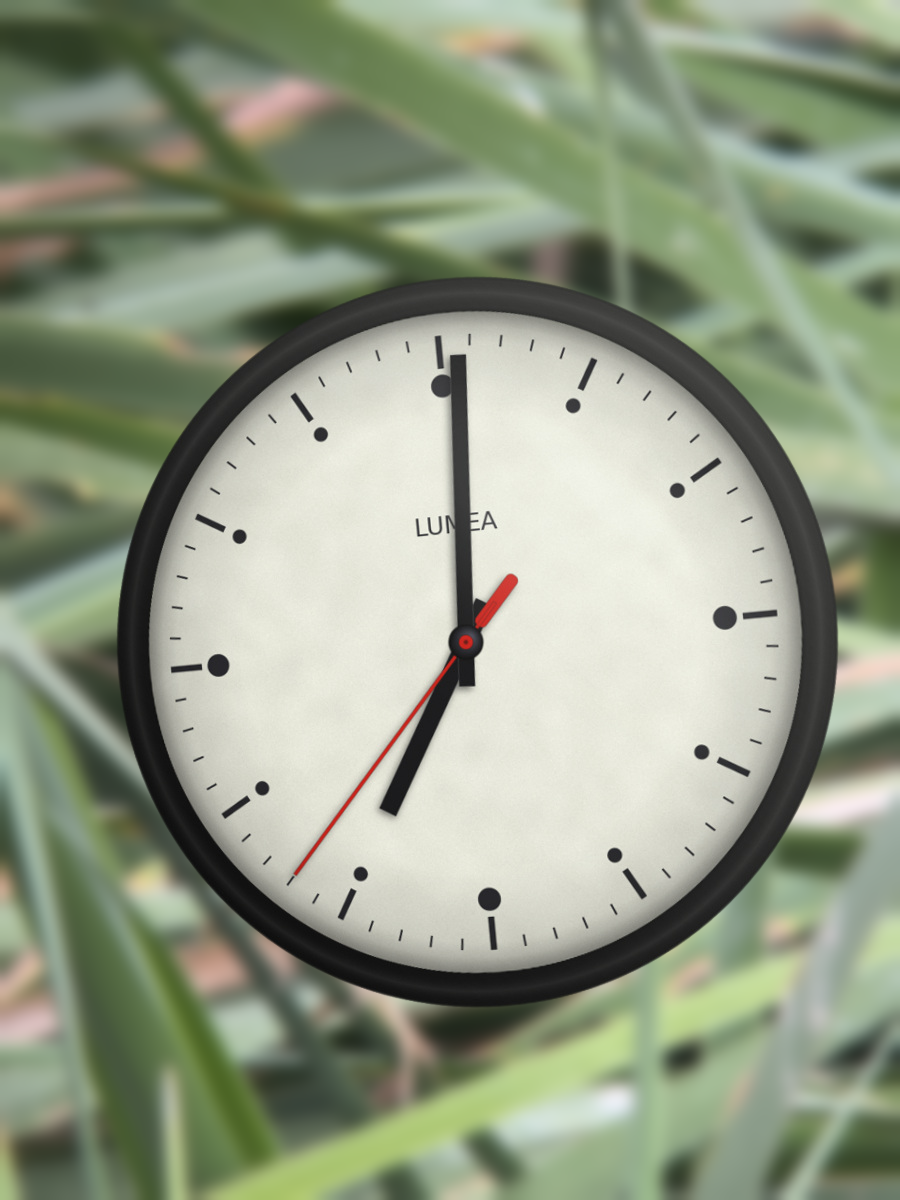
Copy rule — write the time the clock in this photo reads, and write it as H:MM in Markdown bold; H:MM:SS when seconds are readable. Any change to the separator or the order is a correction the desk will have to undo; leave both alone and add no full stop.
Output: **7:00:37**
